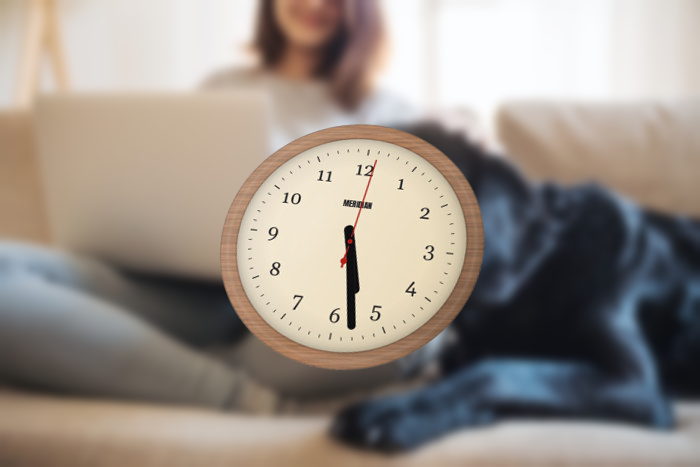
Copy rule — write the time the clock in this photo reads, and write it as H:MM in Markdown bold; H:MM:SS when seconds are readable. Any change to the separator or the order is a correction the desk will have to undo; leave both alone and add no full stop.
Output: **5:28:01**
